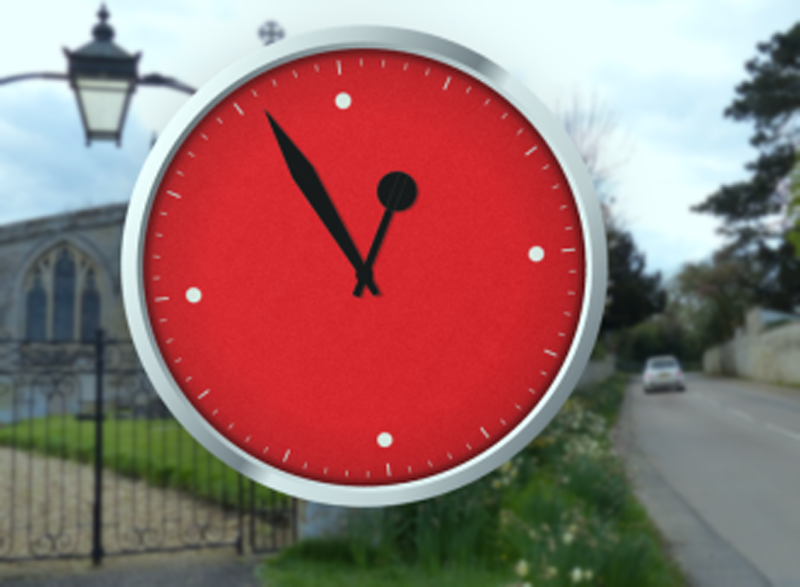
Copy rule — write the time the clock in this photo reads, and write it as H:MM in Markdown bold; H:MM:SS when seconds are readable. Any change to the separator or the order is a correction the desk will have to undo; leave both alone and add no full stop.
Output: **12:56**
